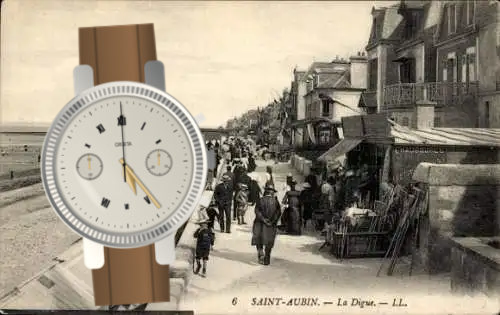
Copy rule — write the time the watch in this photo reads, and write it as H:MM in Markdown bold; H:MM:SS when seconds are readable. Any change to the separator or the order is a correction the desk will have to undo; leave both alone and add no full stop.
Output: **5:24**
